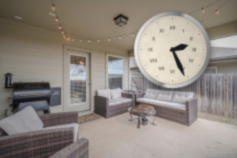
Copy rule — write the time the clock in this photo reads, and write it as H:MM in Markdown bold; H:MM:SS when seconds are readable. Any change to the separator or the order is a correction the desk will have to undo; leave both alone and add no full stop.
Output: **2:26**
